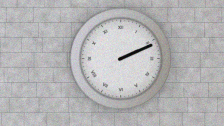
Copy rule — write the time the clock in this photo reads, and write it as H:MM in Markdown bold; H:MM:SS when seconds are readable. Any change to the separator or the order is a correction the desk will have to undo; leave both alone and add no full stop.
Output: **2:11**
